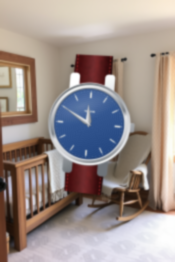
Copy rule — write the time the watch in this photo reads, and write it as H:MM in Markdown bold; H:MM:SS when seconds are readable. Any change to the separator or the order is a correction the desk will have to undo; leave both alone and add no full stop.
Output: **11:50**
